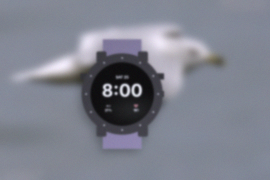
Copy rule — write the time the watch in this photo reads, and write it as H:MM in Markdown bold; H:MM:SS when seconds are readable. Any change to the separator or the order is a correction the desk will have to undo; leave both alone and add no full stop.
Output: **8:00**
